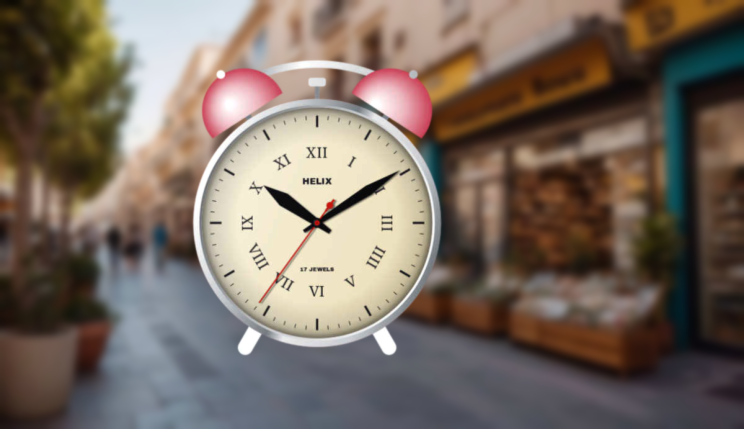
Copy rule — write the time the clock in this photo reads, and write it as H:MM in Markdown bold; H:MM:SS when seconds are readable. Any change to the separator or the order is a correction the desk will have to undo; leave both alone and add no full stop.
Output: **10:09:36**
